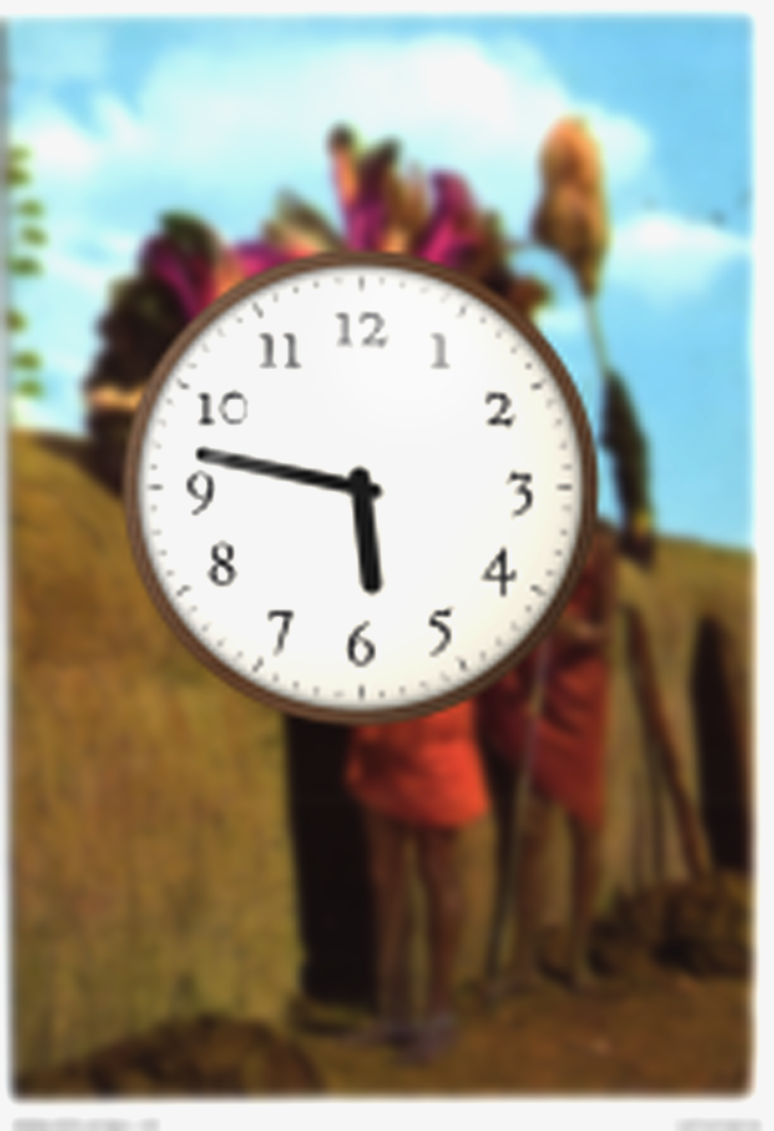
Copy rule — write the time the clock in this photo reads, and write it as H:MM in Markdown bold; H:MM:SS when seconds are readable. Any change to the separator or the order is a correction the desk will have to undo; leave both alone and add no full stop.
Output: **5:47**
